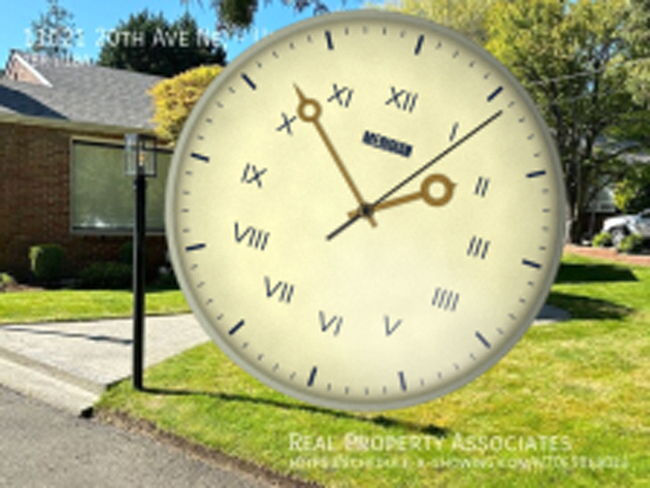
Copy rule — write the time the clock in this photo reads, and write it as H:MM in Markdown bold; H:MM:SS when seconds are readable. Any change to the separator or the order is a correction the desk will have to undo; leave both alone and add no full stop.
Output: **1:52:06**
